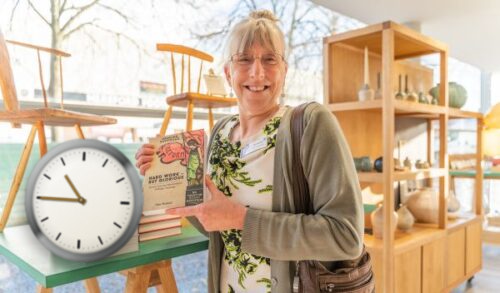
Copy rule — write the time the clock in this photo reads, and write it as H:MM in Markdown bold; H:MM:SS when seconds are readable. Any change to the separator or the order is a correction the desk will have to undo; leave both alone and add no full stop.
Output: **10:45**
